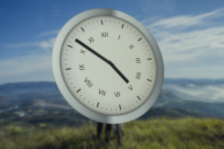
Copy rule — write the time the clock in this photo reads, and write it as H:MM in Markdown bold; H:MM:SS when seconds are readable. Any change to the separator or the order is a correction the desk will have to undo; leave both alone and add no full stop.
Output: **4:52**
